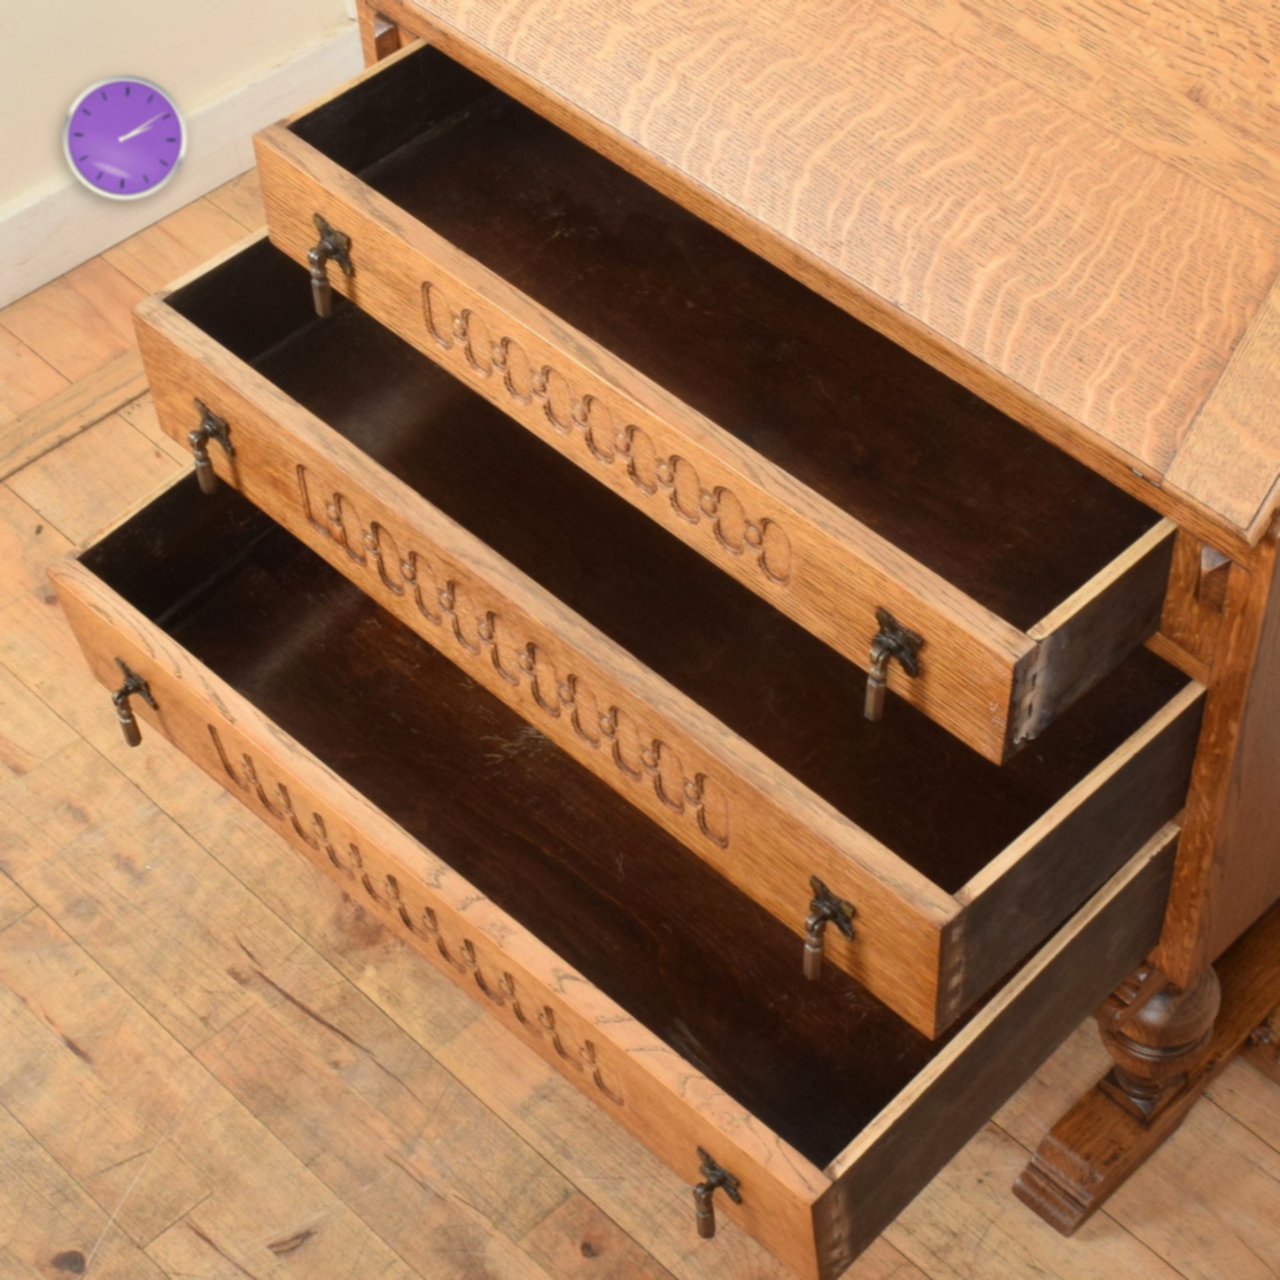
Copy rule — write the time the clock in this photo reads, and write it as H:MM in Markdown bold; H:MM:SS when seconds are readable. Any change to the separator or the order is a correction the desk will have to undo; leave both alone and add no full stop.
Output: **2:09**
